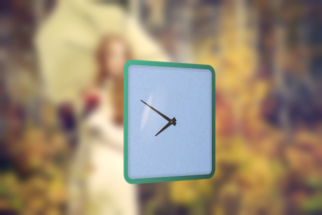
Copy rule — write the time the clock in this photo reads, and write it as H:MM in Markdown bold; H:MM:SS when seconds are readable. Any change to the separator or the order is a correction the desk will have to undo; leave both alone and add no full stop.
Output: **7:50**
